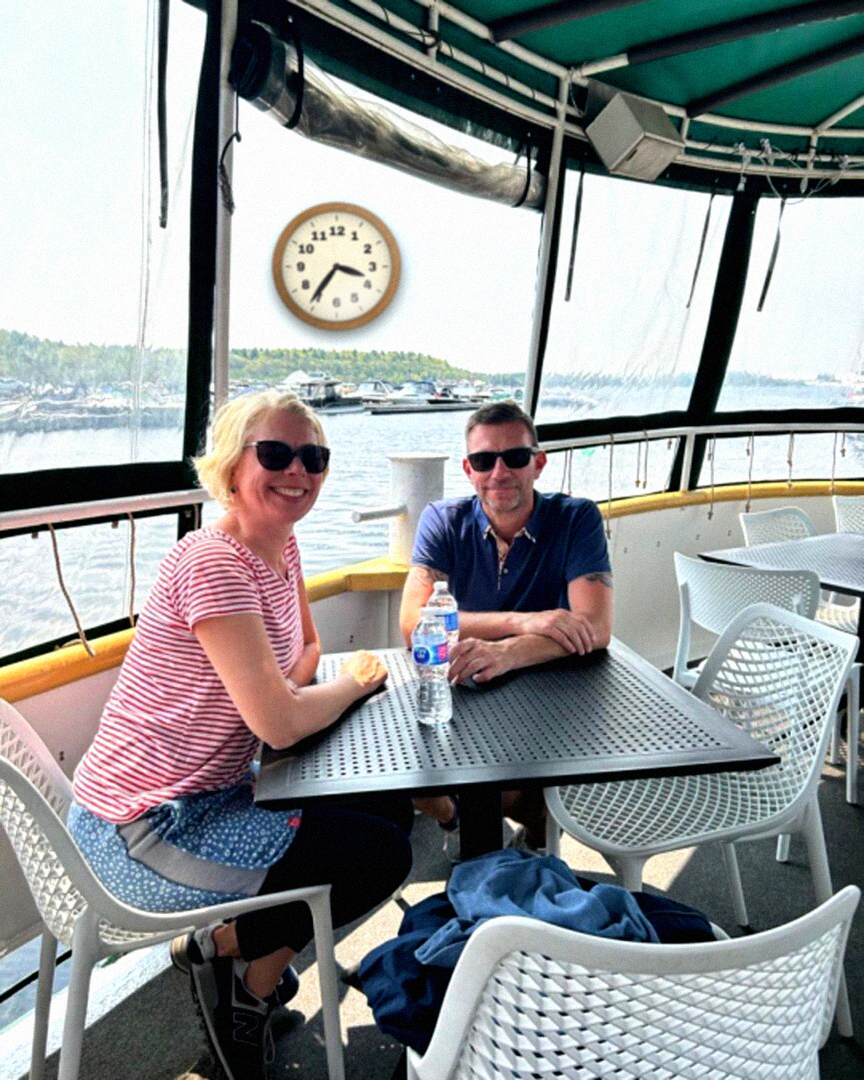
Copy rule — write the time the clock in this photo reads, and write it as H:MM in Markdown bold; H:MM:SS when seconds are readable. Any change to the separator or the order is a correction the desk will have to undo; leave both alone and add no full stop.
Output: **3:36**
